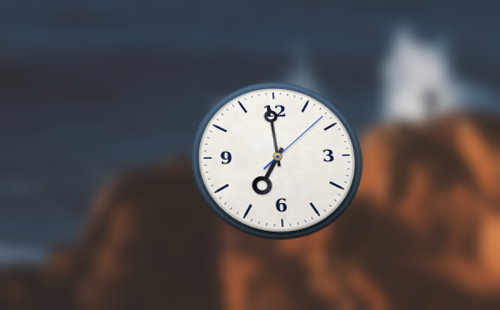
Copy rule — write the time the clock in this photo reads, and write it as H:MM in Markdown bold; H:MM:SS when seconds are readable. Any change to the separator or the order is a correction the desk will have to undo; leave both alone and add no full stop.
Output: **6:59:08**
